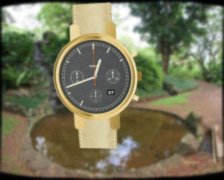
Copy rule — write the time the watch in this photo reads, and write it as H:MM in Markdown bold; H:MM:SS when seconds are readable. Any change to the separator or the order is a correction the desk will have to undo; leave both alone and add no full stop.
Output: **12:42**
